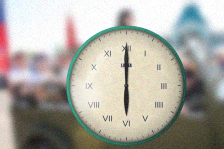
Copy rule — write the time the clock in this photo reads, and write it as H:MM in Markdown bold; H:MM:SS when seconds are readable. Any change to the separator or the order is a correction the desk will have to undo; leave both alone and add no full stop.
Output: **6:00**
